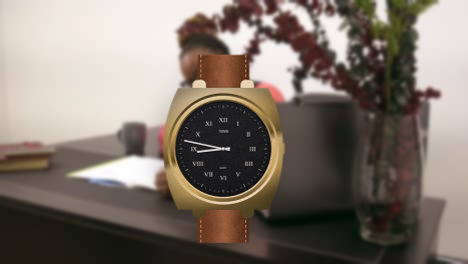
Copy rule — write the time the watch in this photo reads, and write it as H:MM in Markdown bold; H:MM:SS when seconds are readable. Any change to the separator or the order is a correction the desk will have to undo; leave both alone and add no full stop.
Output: **8:47**
